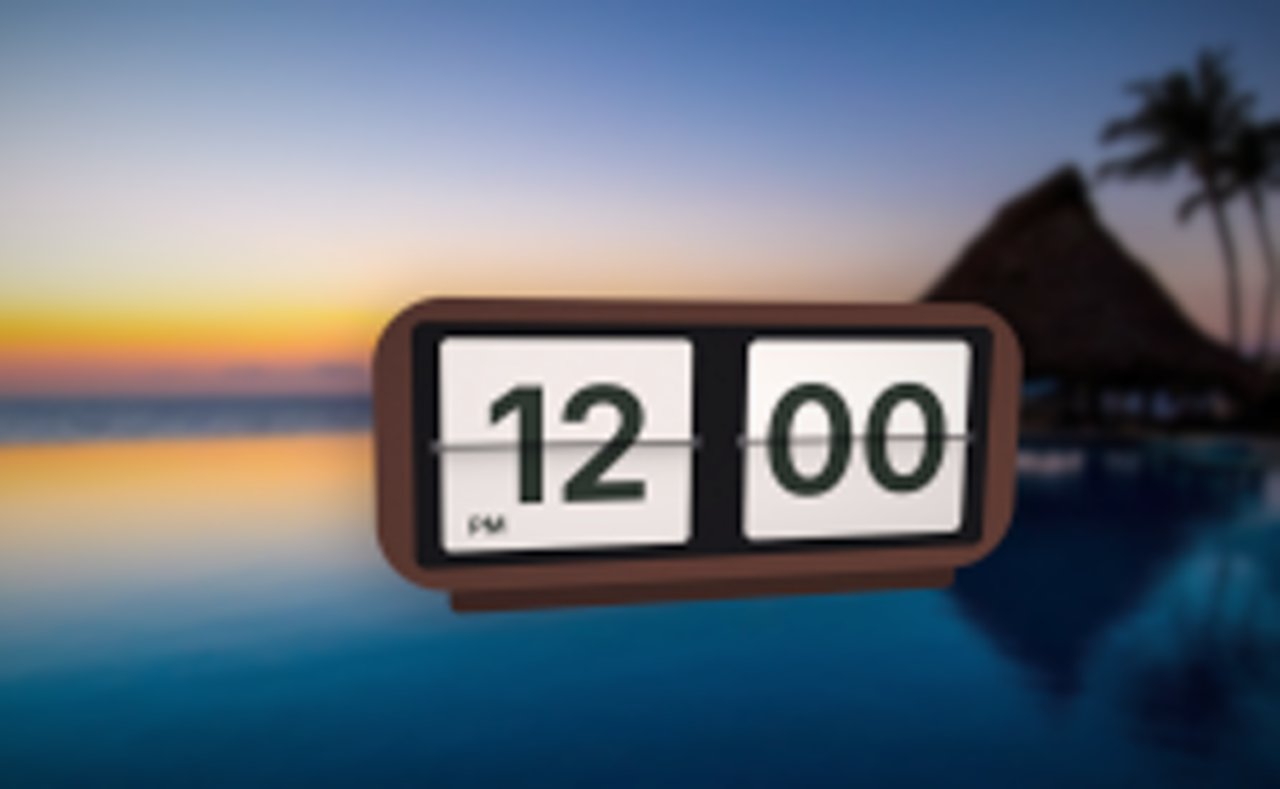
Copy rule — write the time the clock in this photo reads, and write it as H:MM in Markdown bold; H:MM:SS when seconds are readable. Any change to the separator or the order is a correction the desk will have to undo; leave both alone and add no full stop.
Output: **12:00**
